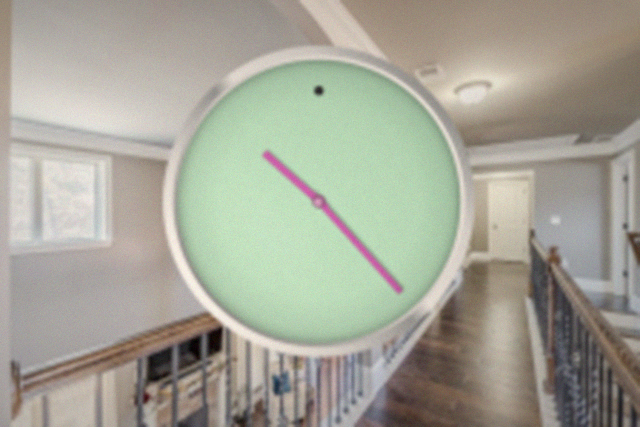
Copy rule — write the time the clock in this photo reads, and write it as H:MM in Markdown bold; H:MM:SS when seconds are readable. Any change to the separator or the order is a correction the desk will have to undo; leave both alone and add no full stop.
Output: **10:23**
